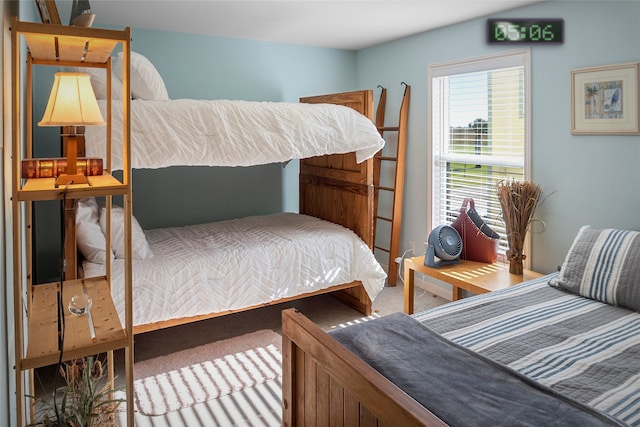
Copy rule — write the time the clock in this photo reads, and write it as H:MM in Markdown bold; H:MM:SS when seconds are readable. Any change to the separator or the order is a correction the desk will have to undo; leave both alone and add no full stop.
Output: **5:06**
